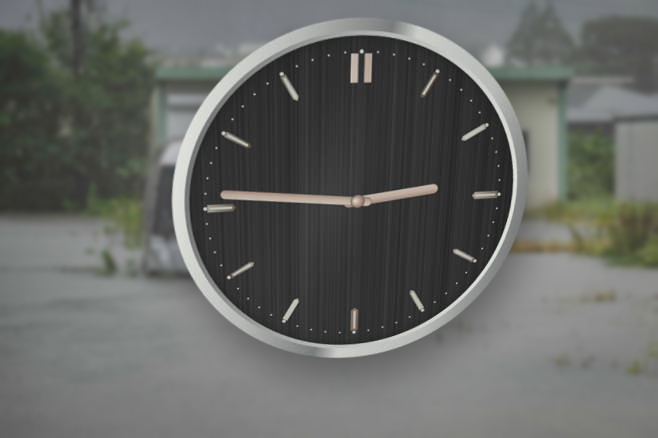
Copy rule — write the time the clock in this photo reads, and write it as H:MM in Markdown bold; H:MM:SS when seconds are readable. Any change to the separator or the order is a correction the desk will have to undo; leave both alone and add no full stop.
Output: **2:46**
